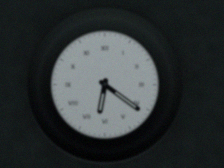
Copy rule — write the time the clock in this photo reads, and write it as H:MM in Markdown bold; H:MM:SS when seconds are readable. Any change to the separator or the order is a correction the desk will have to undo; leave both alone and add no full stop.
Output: **6:21**
